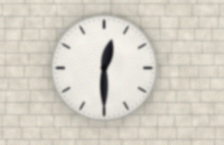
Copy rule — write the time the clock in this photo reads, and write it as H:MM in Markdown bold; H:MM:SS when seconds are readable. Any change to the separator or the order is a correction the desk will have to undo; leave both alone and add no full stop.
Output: **12:30**
